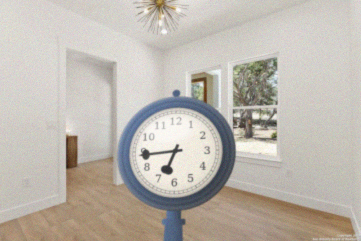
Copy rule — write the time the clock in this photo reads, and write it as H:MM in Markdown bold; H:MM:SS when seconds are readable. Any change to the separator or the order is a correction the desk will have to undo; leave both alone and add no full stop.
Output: **6:44**
